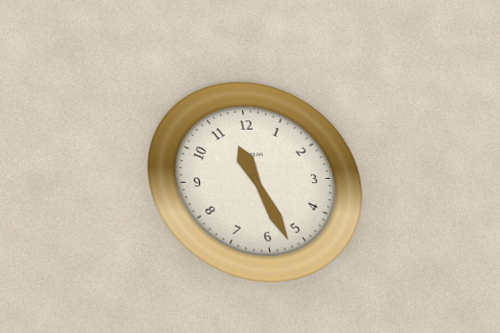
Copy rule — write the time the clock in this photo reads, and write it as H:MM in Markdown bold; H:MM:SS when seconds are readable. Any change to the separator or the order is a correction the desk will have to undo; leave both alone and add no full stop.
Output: **11:27**
